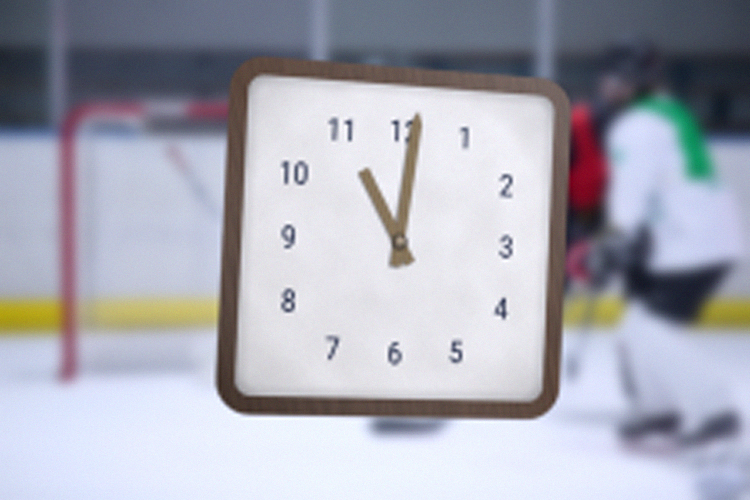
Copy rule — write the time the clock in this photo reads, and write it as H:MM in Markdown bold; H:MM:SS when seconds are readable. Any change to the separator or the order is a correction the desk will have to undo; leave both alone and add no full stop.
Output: **11:01**
